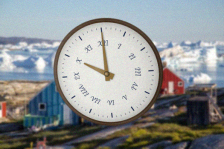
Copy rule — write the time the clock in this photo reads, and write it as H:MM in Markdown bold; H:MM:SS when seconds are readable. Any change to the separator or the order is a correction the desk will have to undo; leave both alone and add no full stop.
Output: **10:00**
